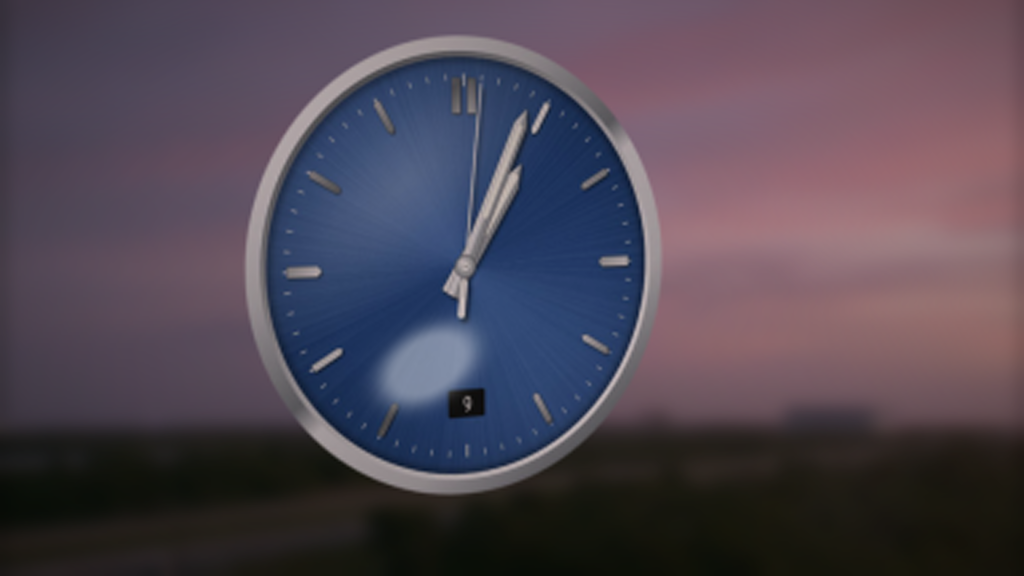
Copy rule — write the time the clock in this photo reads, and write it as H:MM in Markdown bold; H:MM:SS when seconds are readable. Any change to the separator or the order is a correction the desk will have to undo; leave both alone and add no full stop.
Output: **1:04:01**
